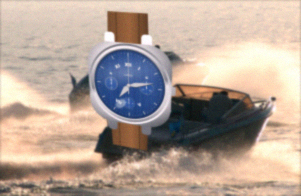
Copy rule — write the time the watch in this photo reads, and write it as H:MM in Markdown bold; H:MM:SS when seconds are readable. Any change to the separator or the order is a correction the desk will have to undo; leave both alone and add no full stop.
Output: **7:13**
